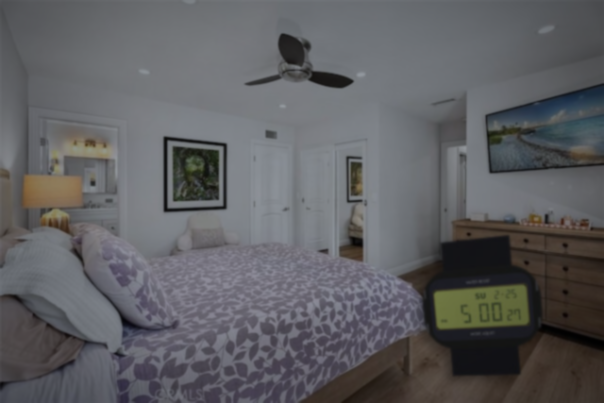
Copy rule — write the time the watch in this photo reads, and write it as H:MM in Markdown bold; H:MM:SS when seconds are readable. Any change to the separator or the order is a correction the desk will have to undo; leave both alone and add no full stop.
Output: **5:00**
